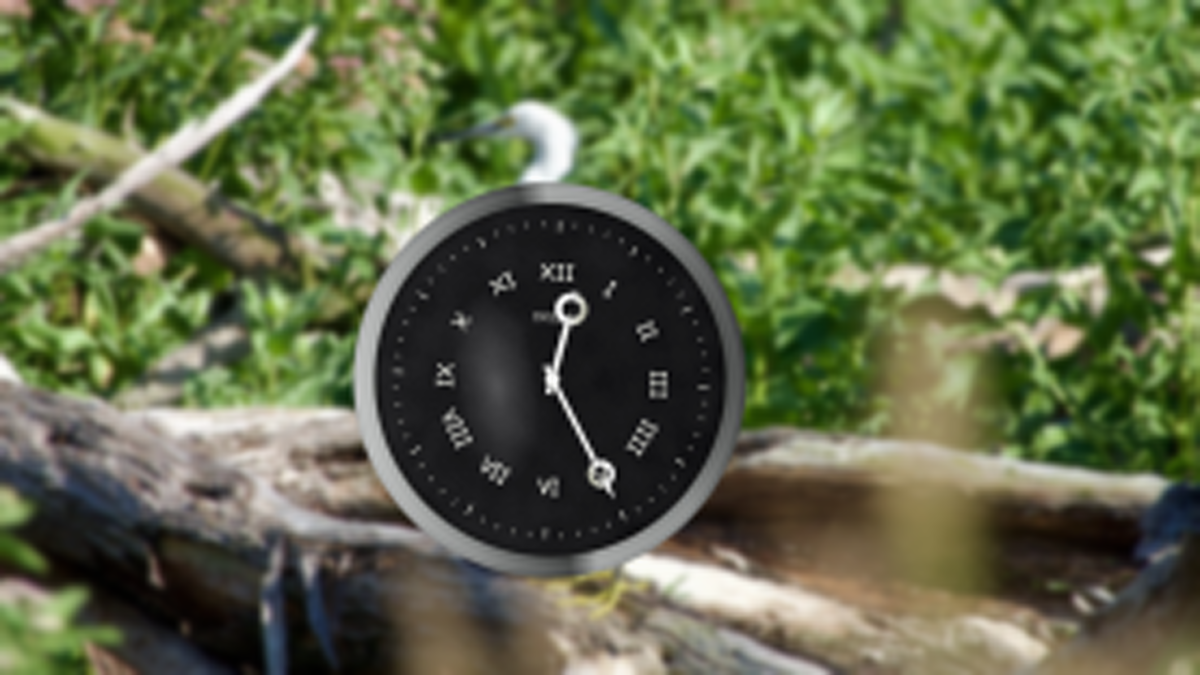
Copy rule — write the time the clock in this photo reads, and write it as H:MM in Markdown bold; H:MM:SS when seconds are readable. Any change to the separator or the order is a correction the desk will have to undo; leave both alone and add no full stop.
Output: **12:25**
